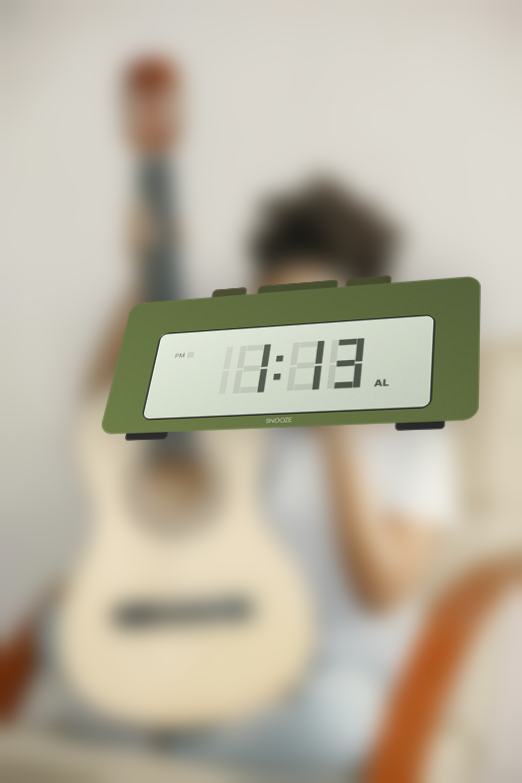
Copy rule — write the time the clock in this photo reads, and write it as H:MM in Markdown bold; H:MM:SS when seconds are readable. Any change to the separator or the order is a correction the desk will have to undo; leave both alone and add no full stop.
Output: **1:13**
